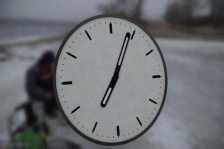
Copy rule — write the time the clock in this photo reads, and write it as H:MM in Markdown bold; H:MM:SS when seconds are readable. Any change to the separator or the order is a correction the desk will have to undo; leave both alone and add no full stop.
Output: **7:04**
